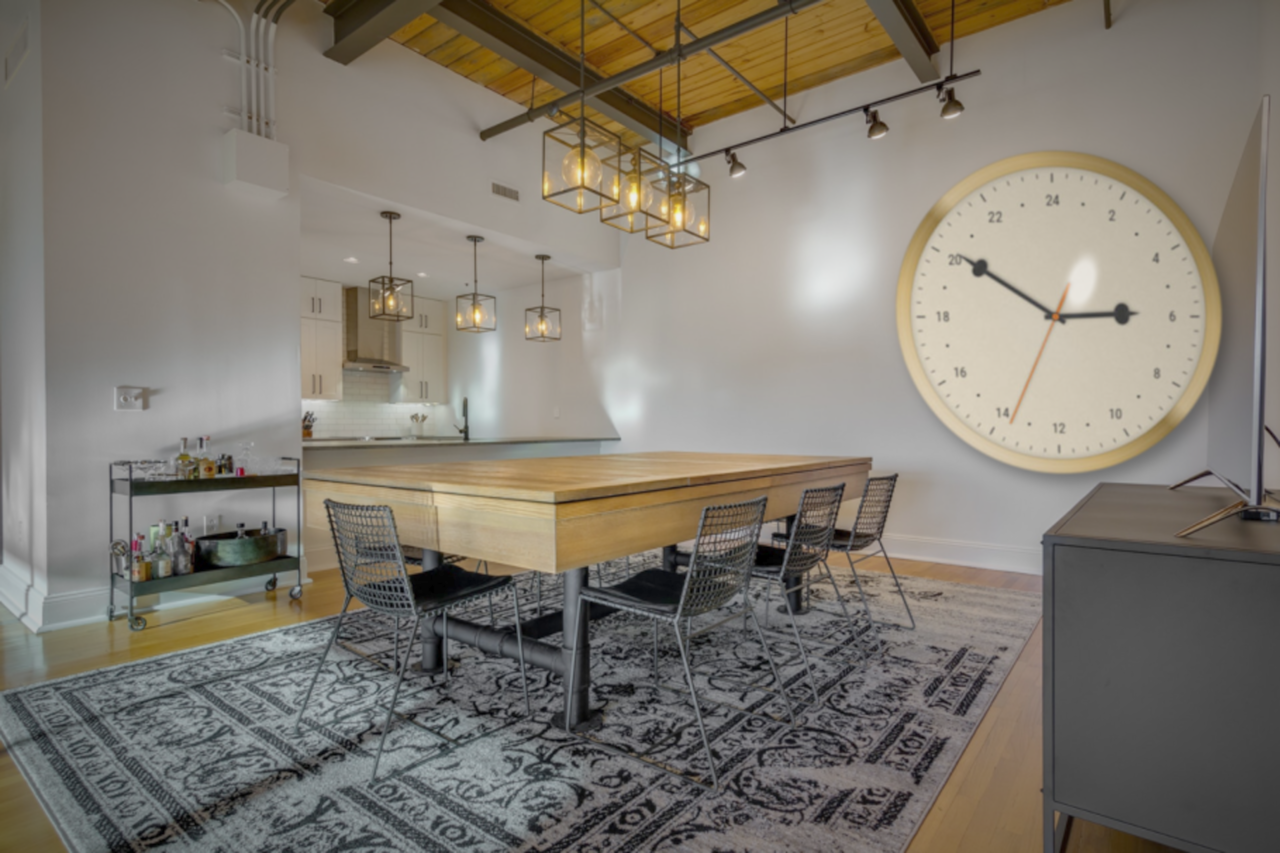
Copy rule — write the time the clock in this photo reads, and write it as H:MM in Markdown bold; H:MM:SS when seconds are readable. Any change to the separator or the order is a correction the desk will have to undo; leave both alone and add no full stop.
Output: **5:50:34**
